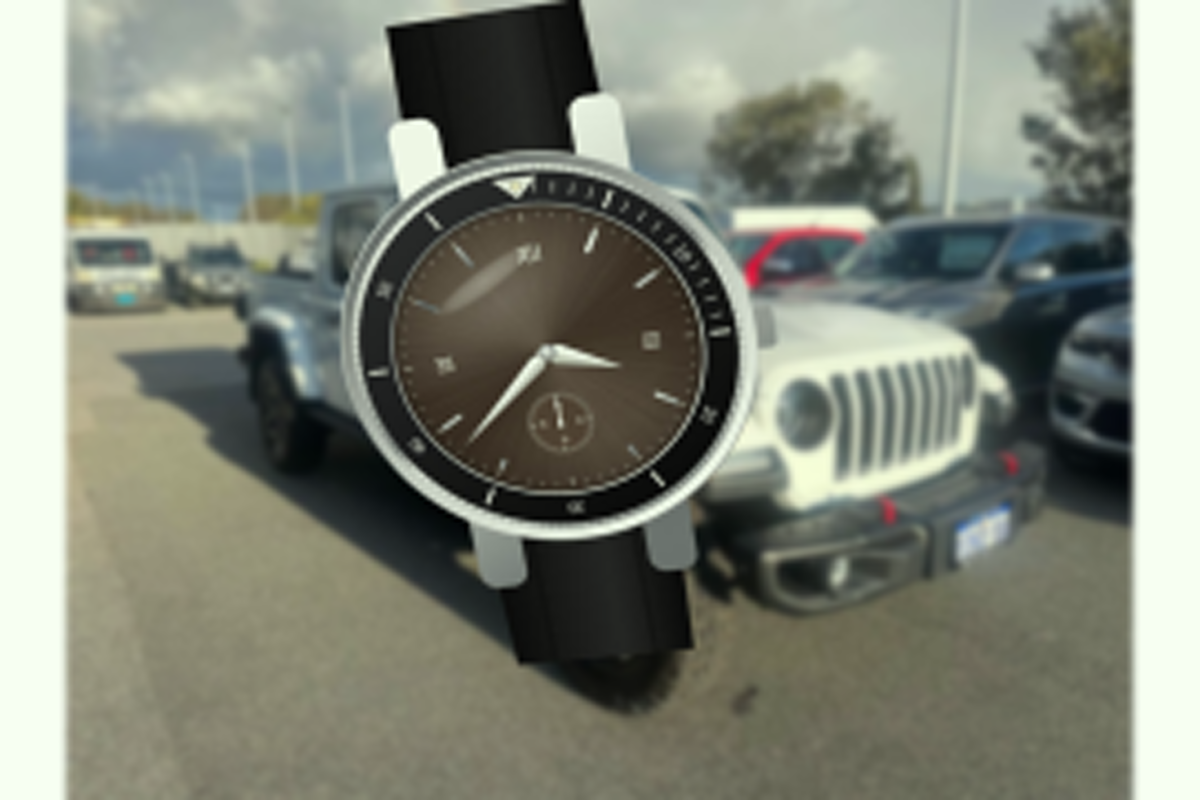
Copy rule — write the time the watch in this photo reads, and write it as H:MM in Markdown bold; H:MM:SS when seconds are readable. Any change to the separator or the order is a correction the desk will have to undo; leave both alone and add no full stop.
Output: **3:38**
